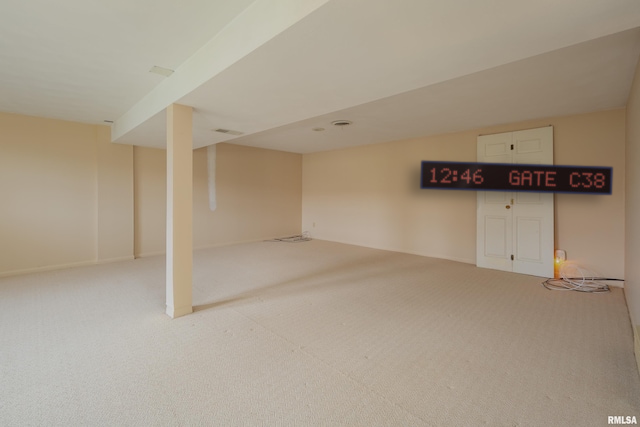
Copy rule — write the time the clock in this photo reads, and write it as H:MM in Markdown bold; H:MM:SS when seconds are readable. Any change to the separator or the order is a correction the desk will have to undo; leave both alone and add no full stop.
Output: **12:46**
